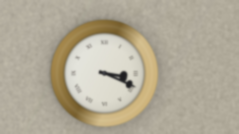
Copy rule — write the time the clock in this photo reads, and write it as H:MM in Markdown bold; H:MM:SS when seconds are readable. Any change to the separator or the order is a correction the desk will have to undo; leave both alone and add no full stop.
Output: **3:19**
